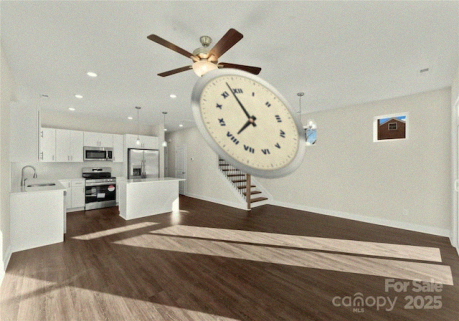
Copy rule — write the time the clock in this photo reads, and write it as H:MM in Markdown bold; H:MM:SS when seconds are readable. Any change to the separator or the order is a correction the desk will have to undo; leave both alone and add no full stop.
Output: **7:58**
